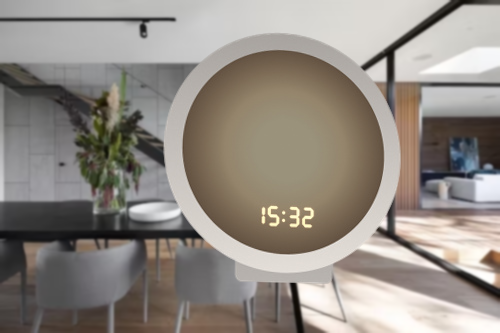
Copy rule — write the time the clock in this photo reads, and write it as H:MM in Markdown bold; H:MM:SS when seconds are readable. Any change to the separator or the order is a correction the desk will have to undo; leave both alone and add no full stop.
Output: **15:32**
